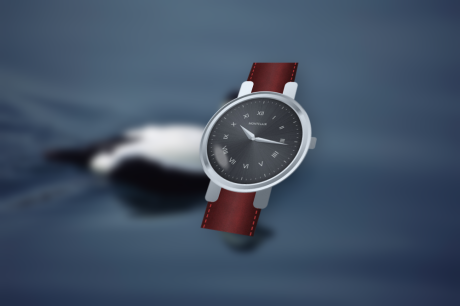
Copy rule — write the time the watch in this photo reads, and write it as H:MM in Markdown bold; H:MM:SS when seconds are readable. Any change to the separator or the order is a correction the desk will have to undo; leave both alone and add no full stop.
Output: **10:16**
